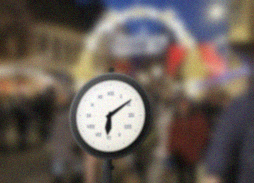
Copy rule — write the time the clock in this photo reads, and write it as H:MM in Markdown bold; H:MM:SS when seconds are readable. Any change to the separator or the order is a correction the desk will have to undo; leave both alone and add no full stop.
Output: **6:09**
